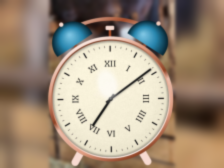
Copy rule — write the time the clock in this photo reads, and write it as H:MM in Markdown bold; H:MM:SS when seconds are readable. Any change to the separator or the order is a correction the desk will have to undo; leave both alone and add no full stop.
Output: **7:09**
